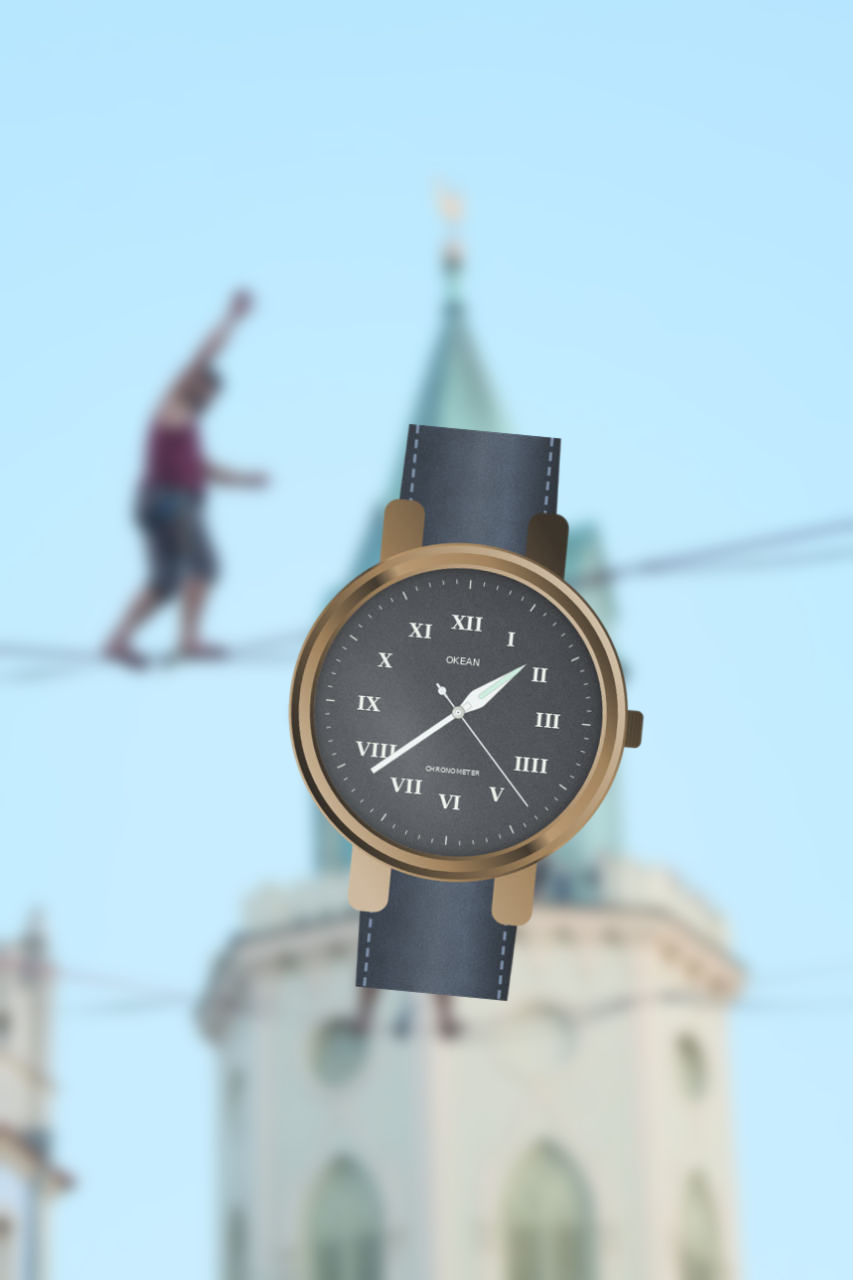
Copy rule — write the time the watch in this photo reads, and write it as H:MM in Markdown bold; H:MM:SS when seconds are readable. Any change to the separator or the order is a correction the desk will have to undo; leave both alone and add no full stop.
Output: **1:38:23**
